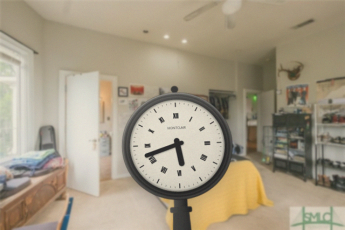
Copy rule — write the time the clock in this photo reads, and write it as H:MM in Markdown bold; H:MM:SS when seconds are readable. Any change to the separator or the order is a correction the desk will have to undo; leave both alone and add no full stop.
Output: **5:42**
